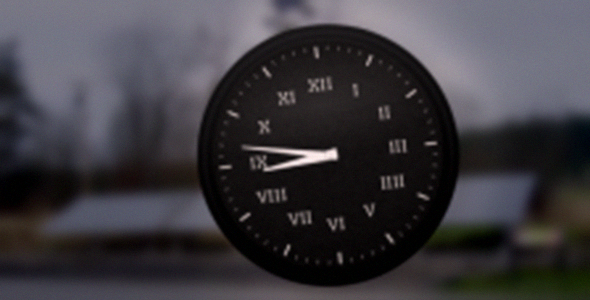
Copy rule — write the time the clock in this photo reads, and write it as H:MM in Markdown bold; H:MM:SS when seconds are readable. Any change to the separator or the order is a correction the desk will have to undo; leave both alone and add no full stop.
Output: **8:47**
